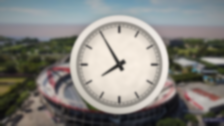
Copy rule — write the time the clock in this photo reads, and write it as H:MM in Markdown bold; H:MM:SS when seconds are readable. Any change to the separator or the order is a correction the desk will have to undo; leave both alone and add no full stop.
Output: **7:55**
